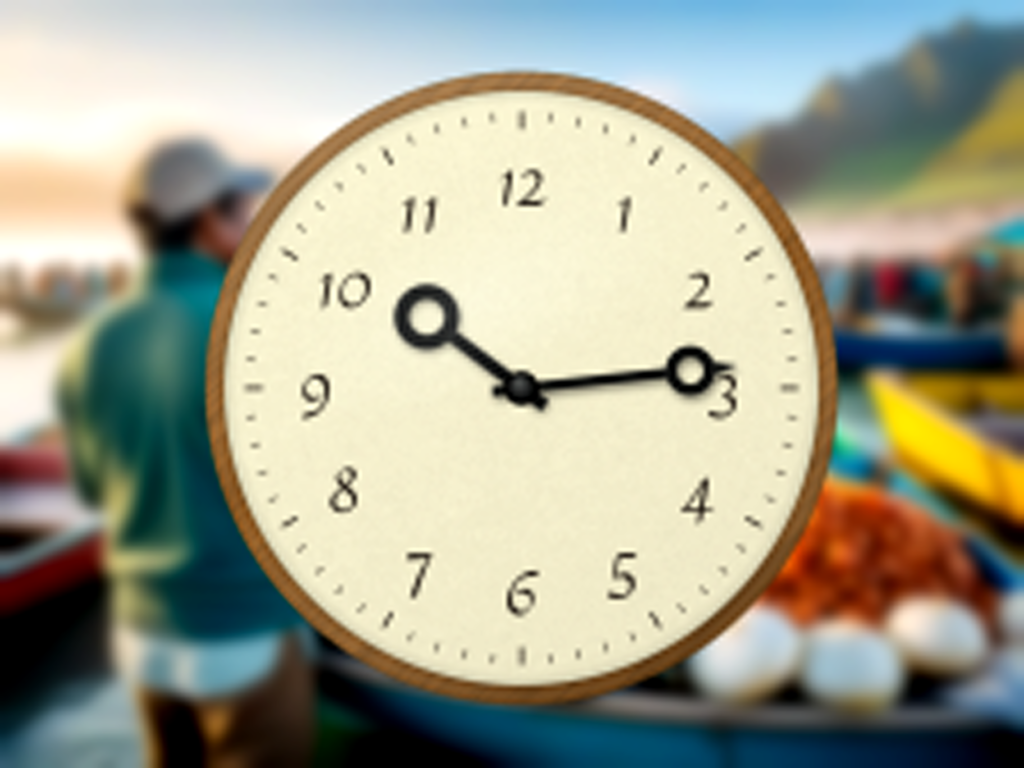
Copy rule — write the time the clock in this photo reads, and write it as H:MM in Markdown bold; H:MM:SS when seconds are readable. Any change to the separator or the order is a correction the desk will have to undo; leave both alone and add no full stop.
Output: **10:14**
